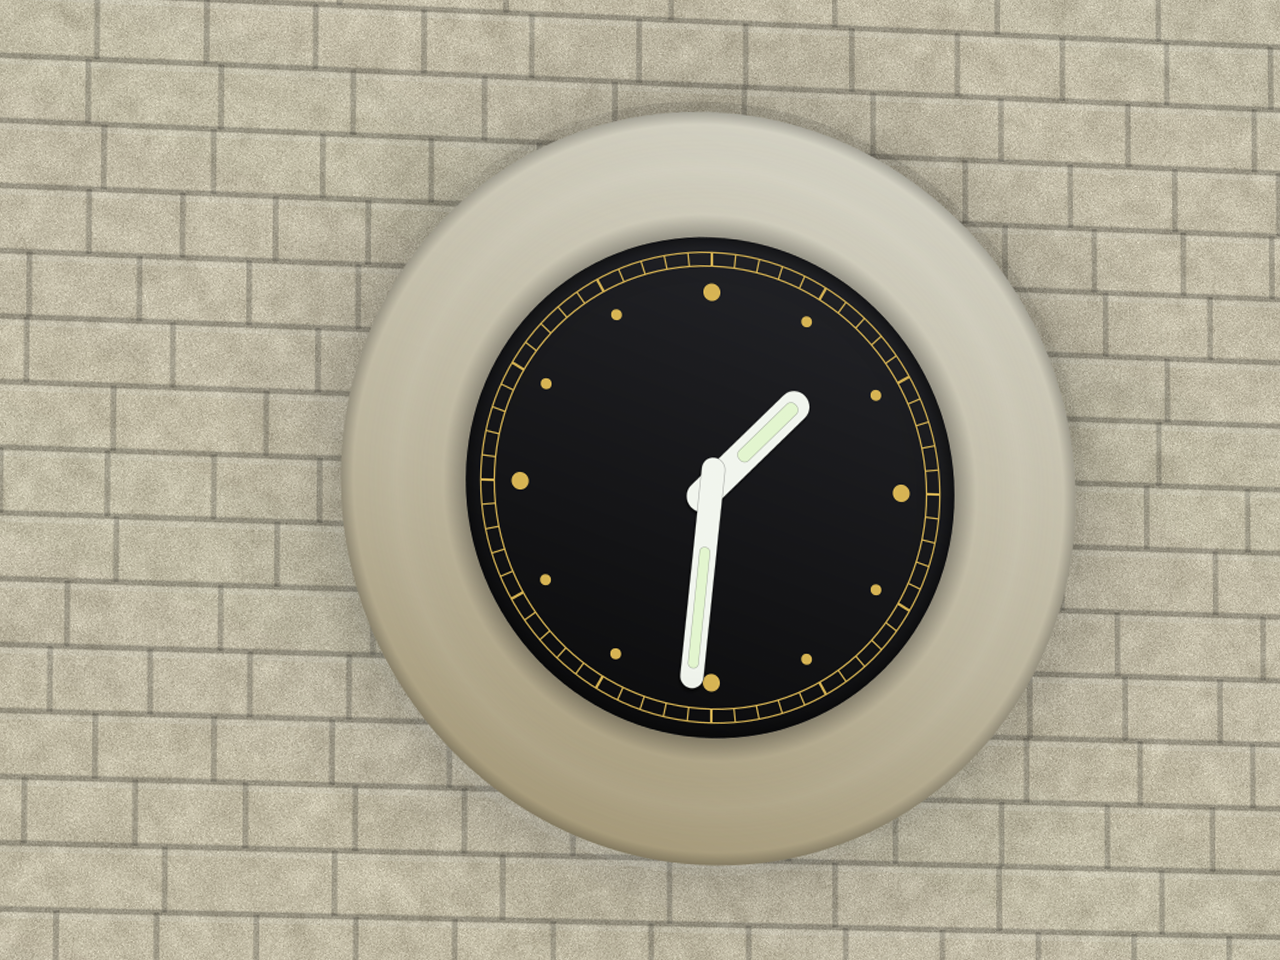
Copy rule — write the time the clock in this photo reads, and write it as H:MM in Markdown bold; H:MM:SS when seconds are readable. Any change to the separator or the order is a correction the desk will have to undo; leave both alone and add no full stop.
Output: **1:31**
